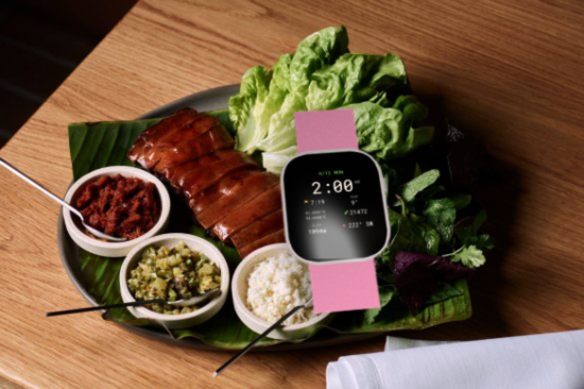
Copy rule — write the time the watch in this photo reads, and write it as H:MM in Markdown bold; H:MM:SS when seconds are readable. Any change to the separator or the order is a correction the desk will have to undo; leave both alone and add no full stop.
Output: **2:00**
